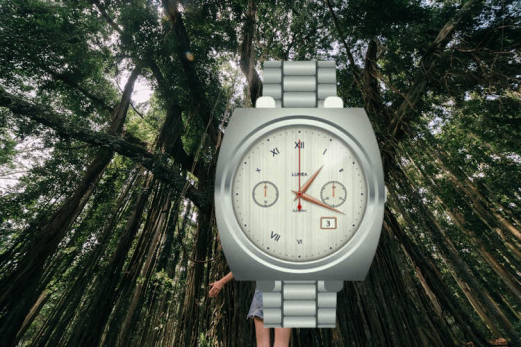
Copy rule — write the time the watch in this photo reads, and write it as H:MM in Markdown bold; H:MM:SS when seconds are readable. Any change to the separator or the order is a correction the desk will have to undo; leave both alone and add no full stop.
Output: **1:19**
